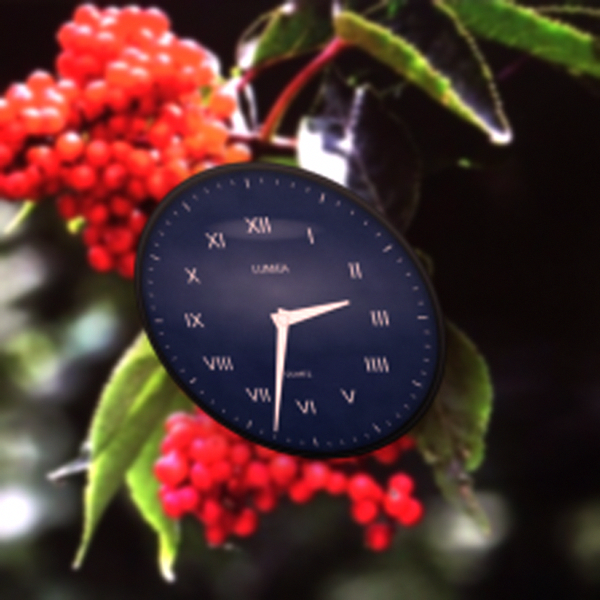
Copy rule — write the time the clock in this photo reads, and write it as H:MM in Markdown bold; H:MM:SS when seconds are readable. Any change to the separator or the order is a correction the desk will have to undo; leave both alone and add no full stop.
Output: **2:33**
